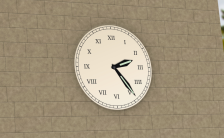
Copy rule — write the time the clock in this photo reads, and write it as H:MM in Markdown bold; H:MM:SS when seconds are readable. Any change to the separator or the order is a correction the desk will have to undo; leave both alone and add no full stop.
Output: **2:24**
